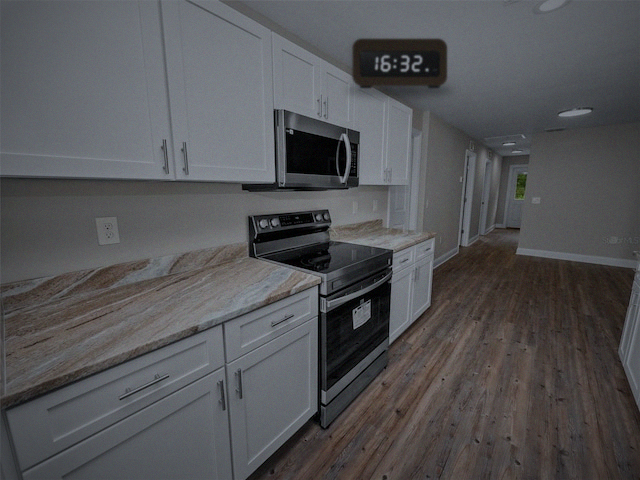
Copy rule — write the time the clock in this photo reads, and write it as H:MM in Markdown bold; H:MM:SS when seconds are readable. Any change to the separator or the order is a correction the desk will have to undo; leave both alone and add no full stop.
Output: **16:32**
